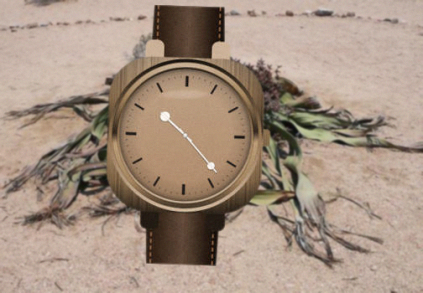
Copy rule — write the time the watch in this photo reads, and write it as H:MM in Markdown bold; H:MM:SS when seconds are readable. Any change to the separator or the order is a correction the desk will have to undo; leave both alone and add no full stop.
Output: **10:23**
